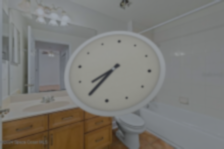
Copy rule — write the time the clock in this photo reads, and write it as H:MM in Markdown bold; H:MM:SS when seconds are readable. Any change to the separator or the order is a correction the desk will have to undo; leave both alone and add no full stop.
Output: **7:35**
